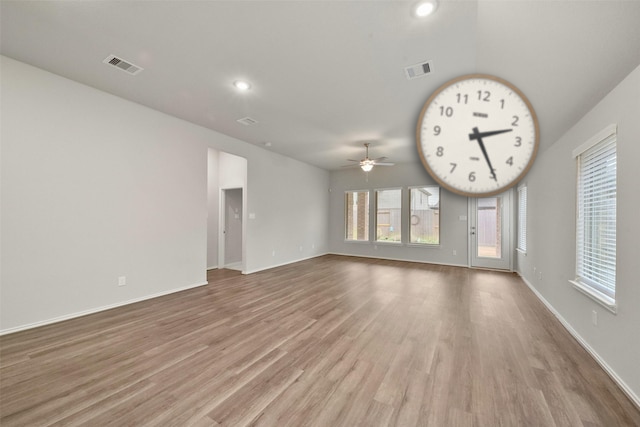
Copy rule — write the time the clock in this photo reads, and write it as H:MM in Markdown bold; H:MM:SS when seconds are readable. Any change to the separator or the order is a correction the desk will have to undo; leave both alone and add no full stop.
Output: **2:25**
